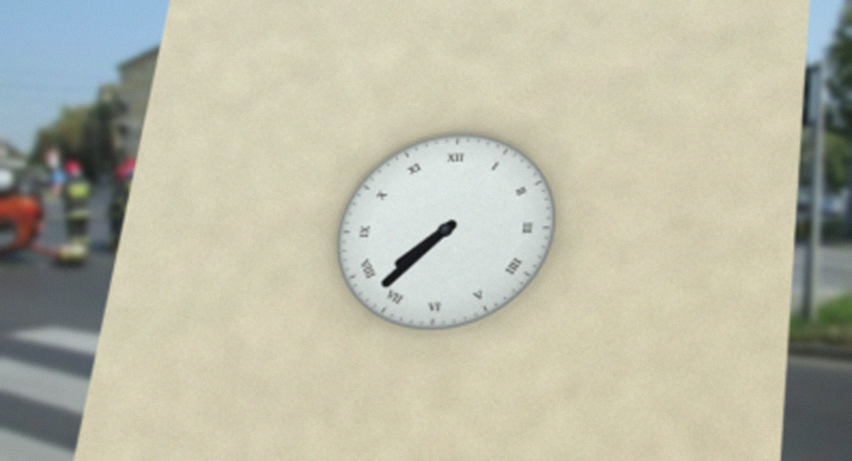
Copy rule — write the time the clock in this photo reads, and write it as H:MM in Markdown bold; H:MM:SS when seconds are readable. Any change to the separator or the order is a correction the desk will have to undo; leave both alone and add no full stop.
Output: **7:37**
